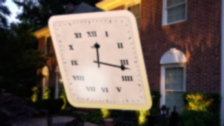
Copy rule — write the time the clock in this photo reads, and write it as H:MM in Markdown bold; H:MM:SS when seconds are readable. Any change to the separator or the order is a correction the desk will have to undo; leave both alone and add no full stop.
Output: **12:17**
